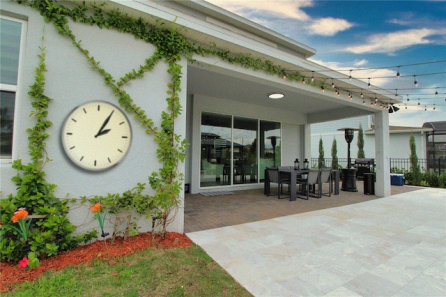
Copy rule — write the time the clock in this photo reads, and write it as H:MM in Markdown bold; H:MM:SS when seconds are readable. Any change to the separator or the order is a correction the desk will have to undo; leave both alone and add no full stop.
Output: **2:05**
